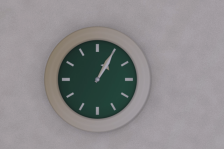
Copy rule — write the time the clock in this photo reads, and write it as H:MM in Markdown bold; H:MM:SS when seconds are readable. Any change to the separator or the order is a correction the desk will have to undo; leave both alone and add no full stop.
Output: **1:05**
